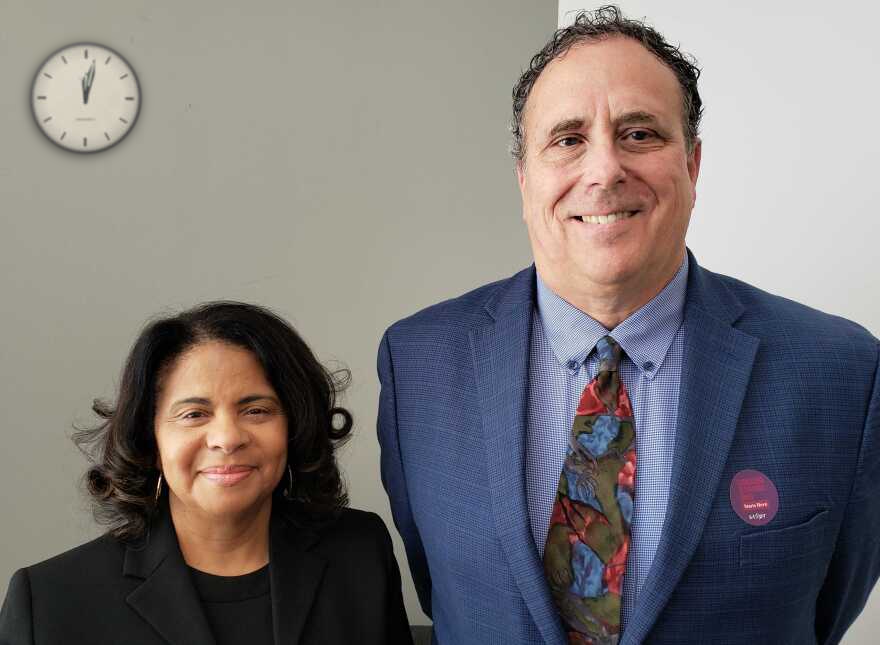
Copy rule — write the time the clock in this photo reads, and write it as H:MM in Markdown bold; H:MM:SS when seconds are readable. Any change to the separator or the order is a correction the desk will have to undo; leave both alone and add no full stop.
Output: **12:02**
